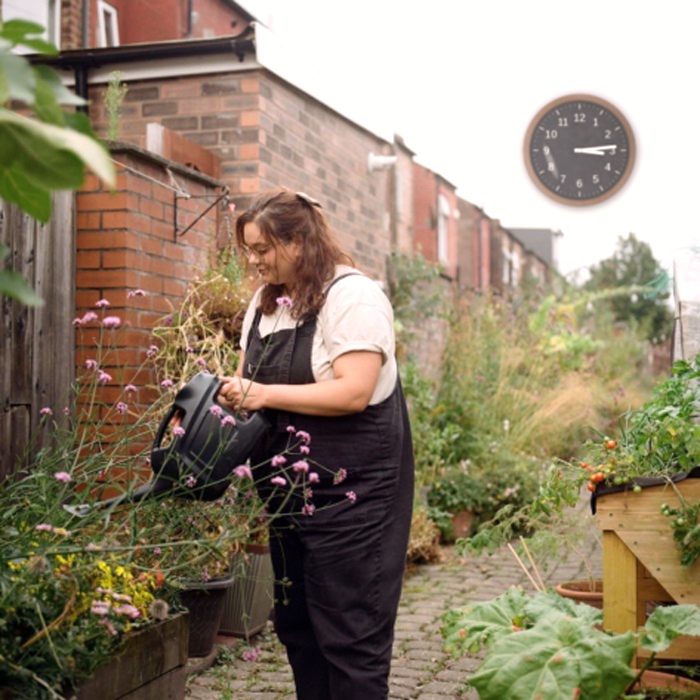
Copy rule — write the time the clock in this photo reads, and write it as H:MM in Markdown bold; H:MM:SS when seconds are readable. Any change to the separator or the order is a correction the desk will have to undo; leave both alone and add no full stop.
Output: **3:14**
